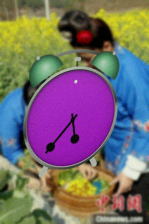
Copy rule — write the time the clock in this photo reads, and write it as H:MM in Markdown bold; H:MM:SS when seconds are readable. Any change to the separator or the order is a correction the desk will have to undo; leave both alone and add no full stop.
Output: **5:37**
